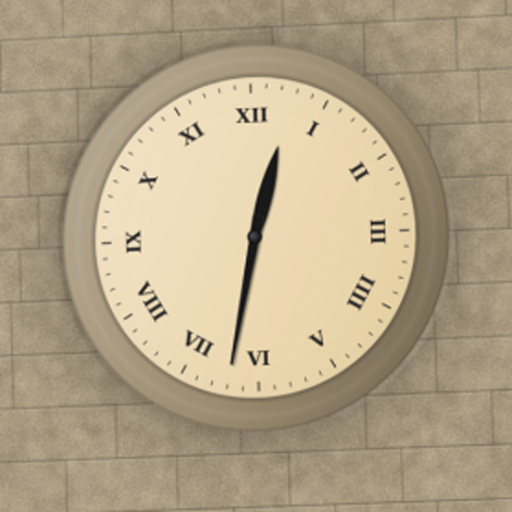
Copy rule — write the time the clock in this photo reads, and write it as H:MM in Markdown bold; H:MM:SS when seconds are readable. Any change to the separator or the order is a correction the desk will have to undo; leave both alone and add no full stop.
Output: **12:32**
